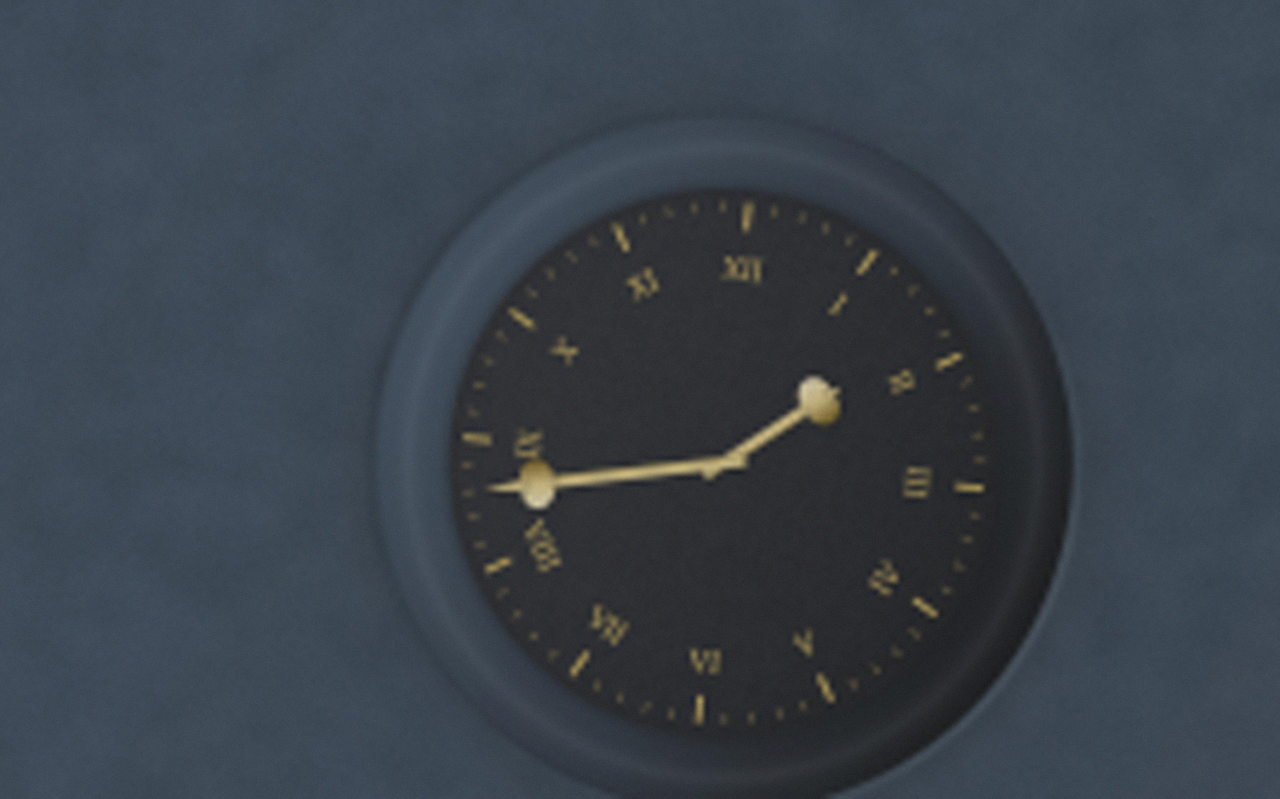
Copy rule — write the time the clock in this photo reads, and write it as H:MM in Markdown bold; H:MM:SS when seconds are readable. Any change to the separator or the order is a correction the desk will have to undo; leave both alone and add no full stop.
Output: **1:43**
